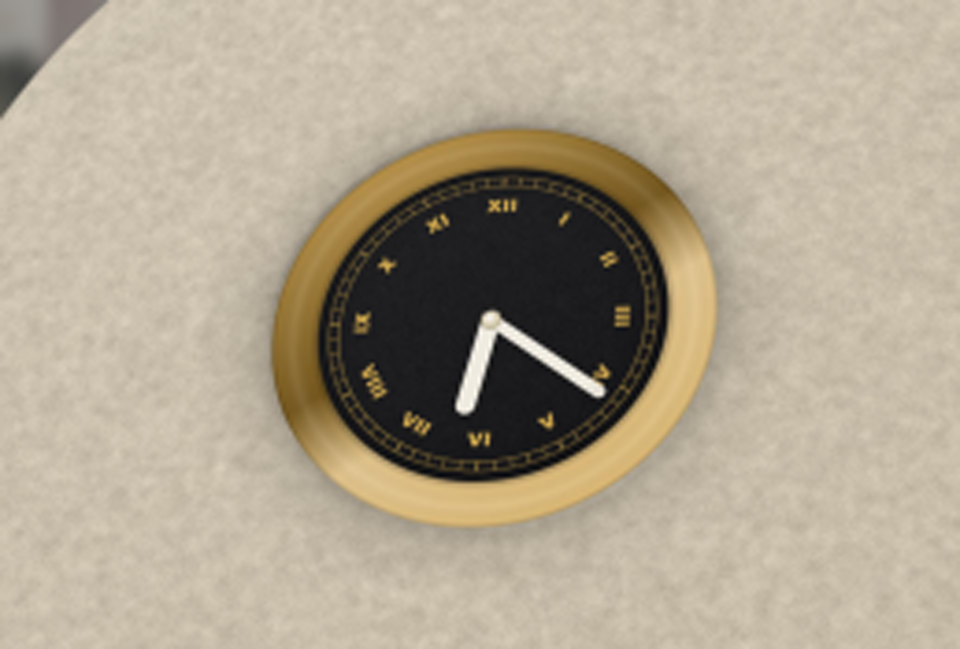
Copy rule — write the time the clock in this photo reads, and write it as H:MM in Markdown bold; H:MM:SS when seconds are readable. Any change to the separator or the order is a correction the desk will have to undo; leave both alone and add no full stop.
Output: **6:21**
